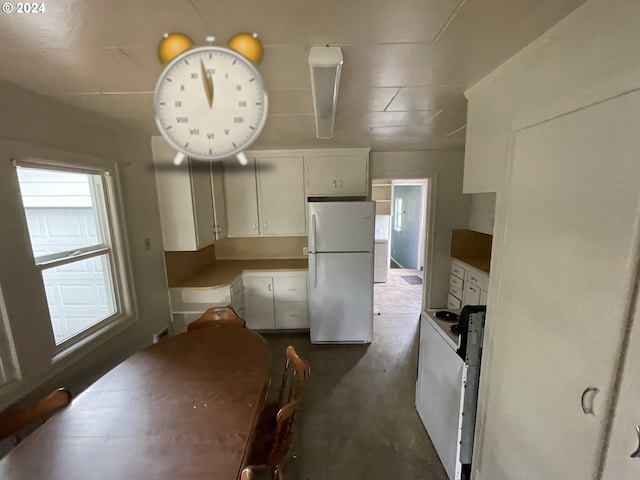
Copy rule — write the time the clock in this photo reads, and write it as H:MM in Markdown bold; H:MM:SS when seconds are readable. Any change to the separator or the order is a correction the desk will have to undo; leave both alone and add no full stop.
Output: **11:58**
